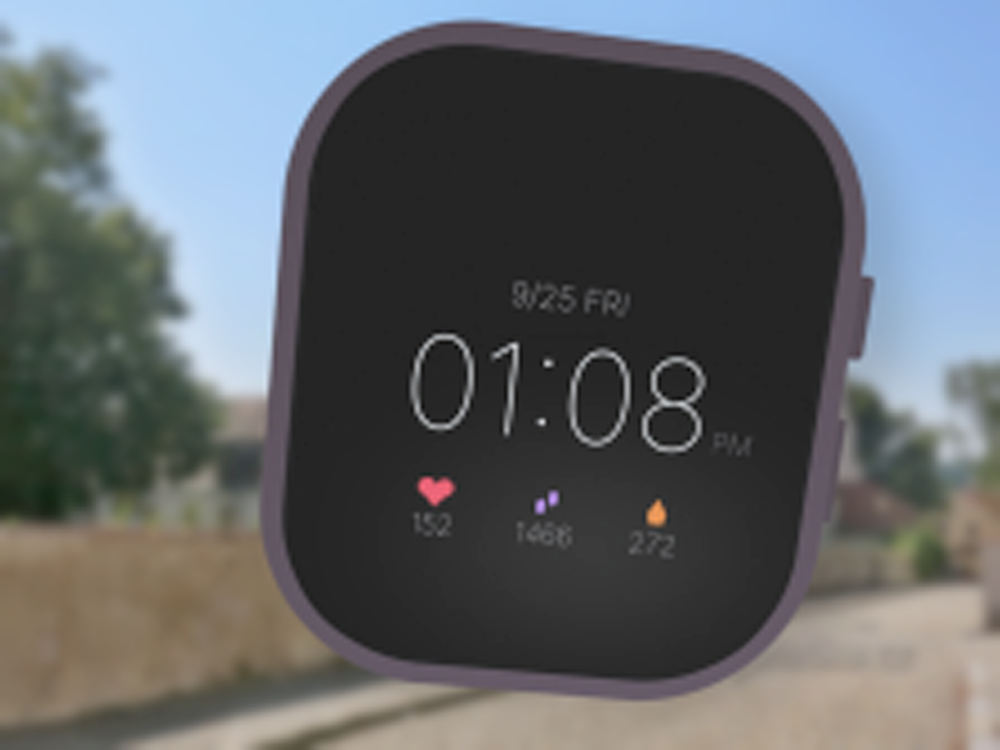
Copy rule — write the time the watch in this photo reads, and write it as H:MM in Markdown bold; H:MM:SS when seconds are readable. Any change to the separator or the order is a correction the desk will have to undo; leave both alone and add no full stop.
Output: **1:08**
